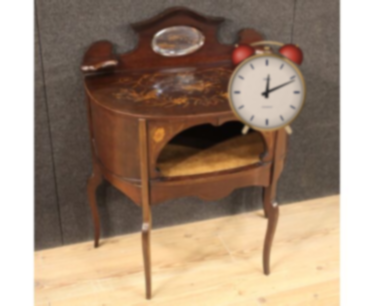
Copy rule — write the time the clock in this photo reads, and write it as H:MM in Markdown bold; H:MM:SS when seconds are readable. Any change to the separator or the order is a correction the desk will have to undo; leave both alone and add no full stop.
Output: **12:11**
